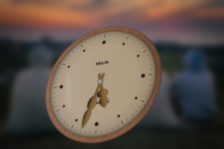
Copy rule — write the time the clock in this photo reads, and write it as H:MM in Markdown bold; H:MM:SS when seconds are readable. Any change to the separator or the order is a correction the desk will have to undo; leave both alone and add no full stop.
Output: **5:33**
